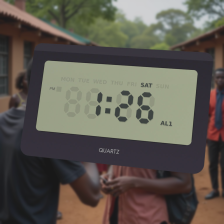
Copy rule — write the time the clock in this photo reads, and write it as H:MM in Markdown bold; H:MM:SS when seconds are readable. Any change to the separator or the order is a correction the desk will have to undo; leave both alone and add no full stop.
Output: **1:26**
